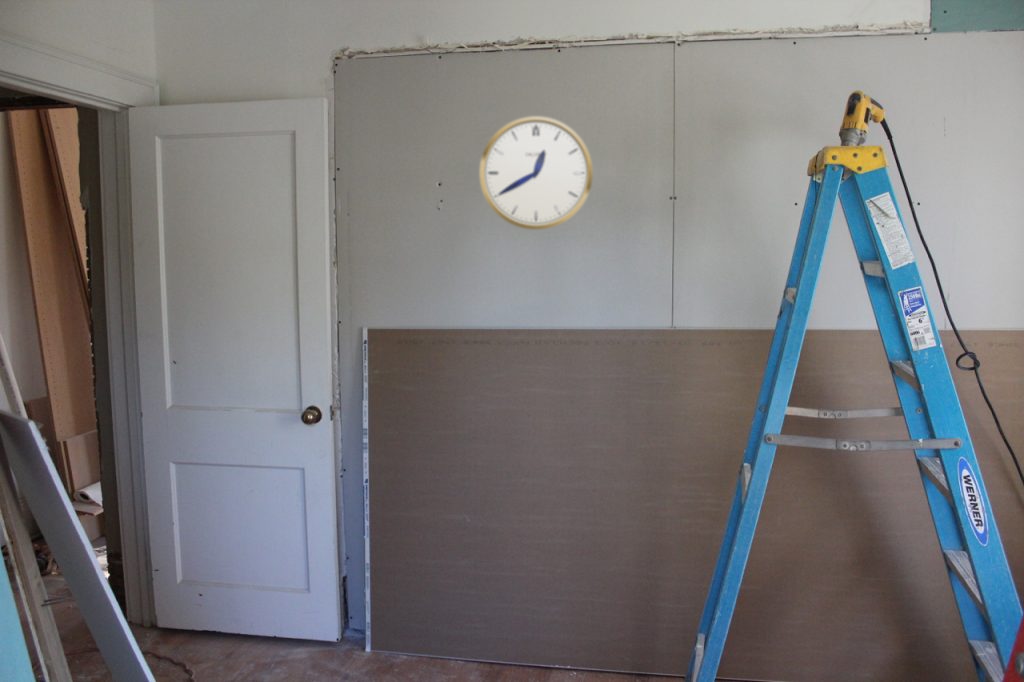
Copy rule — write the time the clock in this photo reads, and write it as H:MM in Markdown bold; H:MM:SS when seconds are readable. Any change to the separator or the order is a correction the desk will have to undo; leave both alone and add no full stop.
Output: **12:40**
